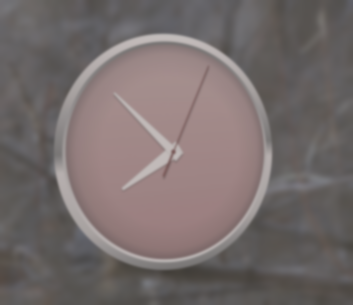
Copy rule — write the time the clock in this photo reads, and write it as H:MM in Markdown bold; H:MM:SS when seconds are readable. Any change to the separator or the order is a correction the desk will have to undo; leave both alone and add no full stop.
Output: **7:52:04**
